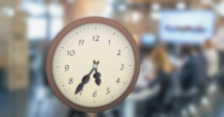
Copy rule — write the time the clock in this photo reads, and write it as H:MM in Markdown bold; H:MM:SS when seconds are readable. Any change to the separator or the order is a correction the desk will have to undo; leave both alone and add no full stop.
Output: **5:36**
